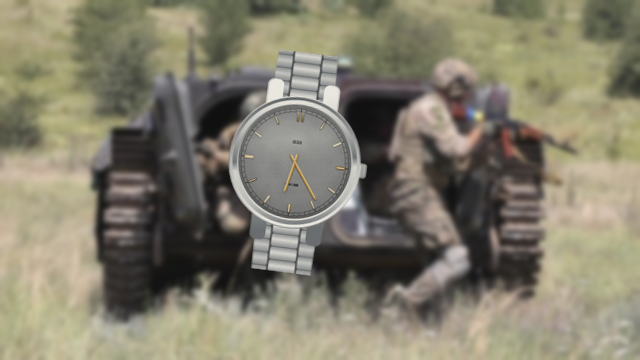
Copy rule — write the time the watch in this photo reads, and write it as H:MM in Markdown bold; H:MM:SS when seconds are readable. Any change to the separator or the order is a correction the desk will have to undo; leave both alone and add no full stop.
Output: **6:24**
